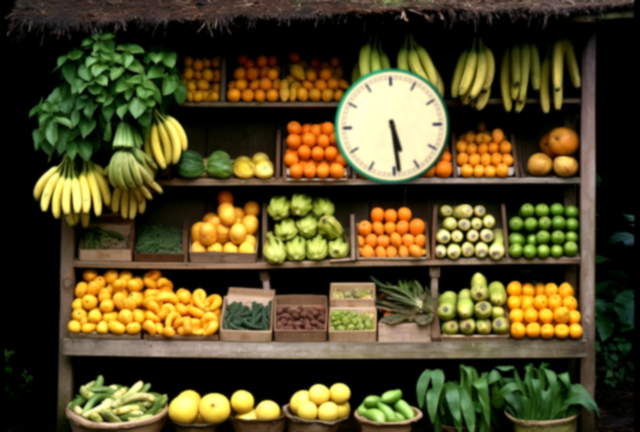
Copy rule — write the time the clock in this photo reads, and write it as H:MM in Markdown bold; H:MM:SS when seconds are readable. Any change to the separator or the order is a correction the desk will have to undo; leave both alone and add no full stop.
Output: **5:29**
